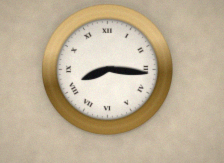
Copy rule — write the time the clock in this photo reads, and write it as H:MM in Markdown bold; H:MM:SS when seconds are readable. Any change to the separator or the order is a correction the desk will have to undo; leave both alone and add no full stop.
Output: **8:16**
